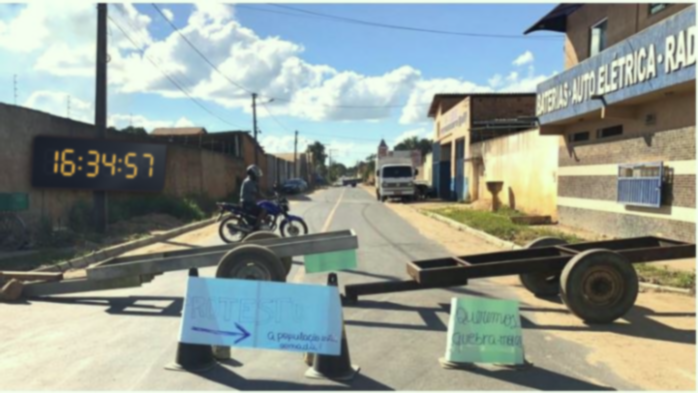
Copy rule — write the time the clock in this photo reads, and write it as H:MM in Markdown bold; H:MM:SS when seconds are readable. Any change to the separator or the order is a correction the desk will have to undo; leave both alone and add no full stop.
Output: **16:34:57**
